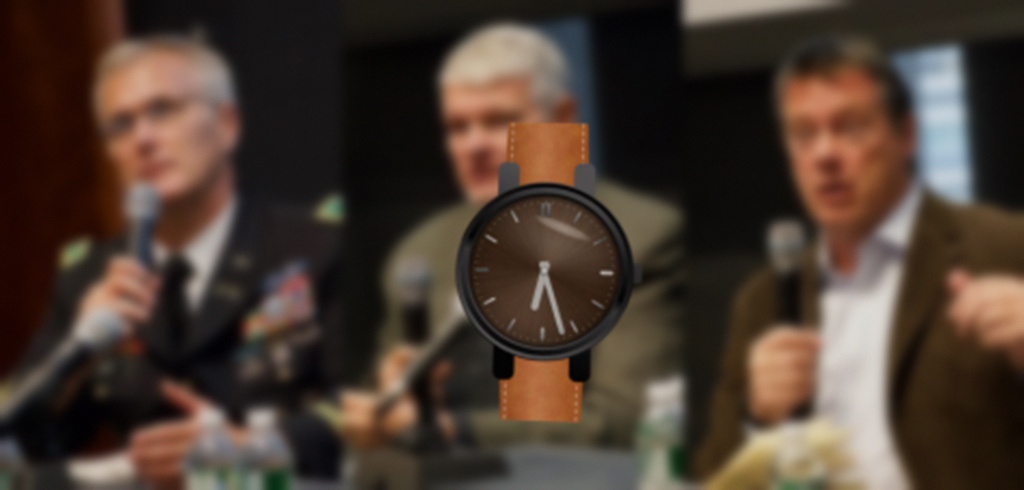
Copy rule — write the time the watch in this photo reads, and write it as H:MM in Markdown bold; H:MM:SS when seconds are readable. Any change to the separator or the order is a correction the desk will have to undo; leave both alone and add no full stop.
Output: **6:27**
